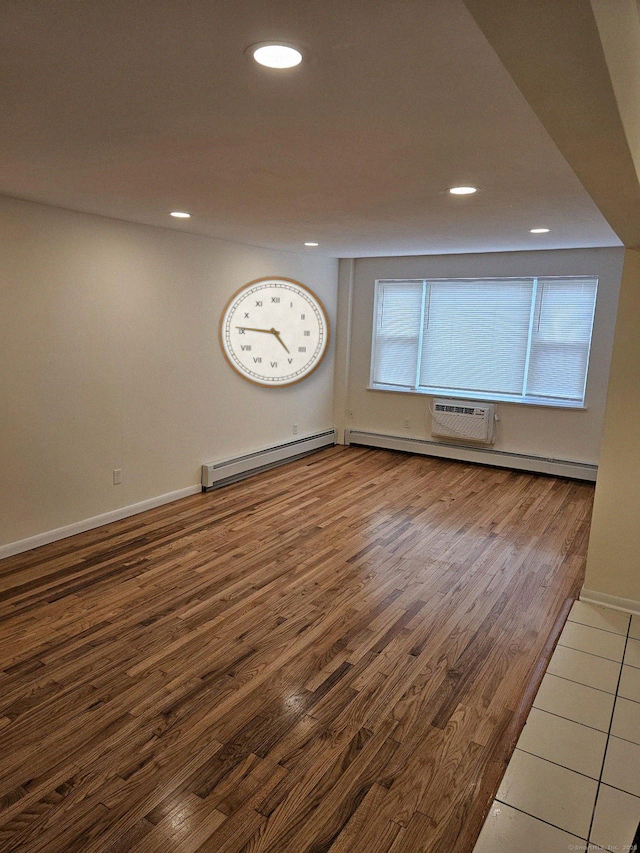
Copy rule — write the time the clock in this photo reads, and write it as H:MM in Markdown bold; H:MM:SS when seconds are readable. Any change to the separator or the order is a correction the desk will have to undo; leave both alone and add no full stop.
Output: **4:46**
